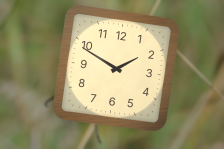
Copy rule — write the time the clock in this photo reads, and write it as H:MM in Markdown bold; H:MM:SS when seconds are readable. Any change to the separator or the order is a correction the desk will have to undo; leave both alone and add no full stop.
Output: **1:49**
